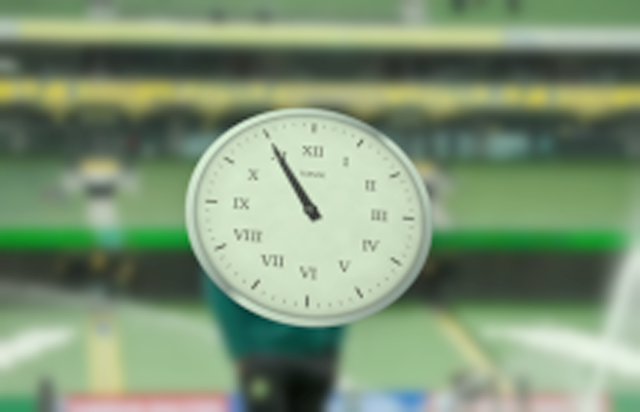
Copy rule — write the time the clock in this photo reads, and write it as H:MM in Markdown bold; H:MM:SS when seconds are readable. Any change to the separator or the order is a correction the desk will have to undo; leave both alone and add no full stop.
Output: **10:55**
